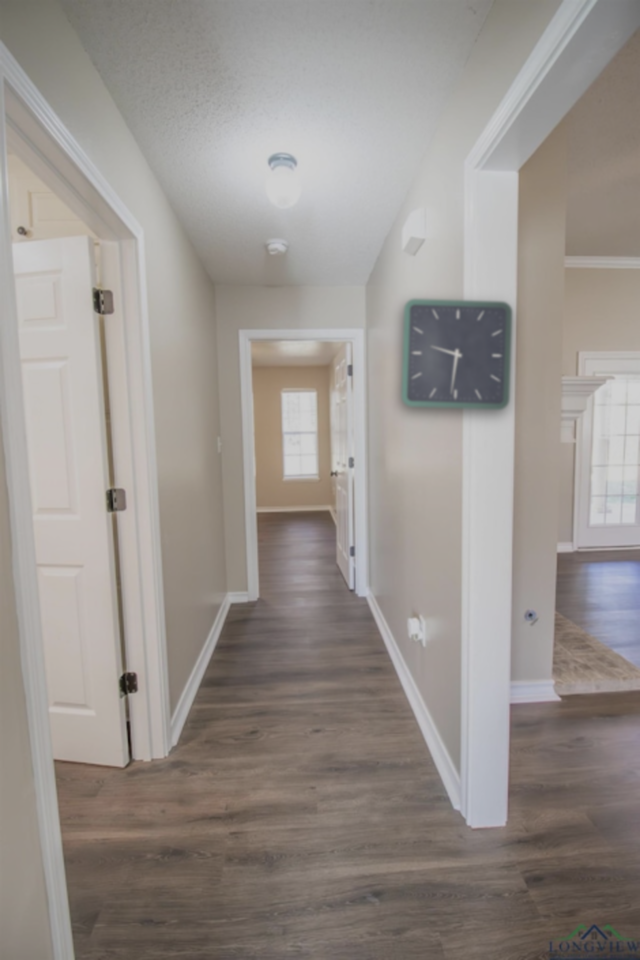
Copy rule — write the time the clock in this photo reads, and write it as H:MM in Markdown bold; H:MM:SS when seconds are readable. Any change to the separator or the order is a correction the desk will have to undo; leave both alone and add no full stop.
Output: **9:31**
